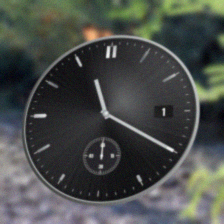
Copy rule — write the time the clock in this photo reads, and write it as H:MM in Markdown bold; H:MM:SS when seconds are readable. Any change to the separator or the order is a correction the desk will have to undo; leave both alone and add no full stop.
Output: **11:20**
